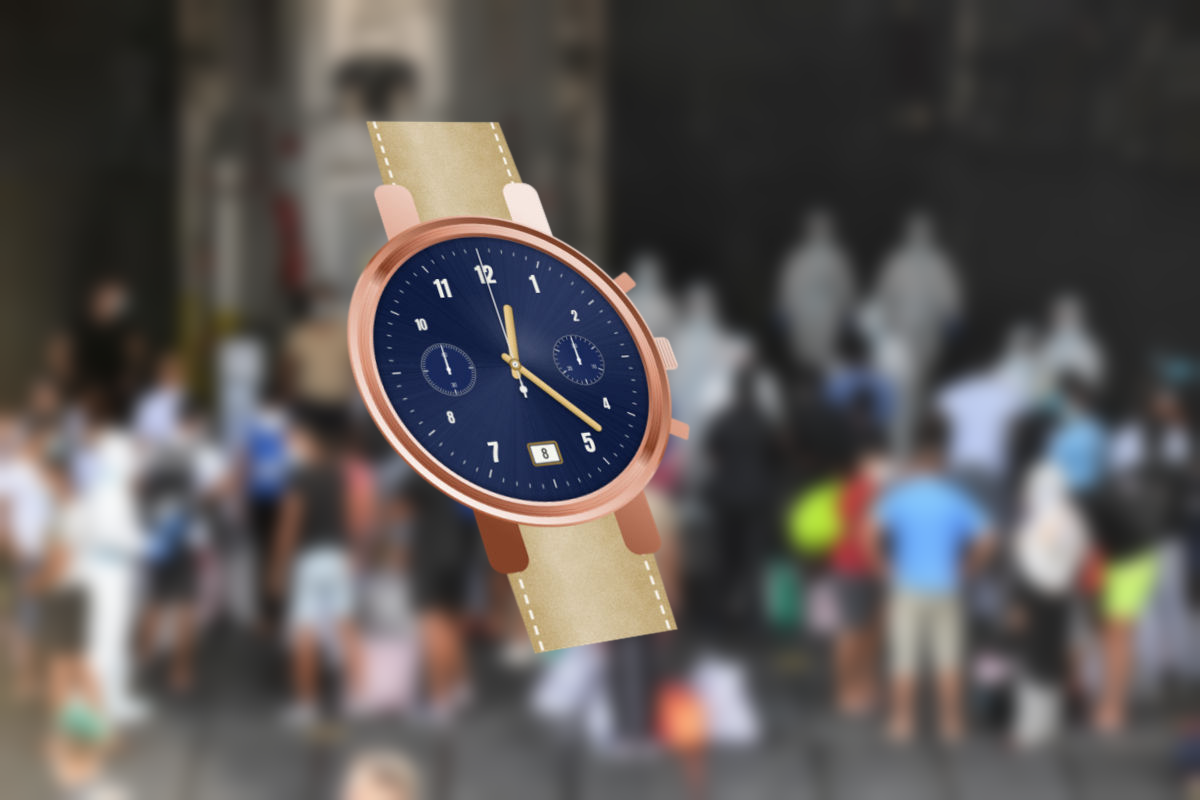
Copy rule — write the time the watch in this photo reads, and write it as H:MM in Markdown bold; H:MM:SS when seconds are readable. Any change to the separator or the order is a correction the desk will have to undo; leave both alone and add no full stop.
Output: **12:23**
